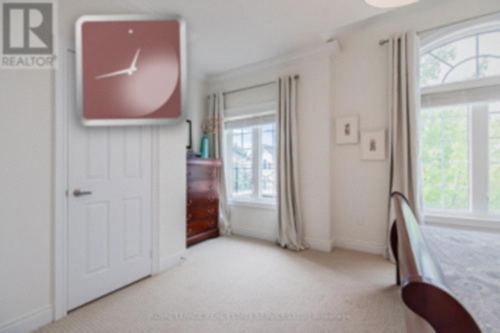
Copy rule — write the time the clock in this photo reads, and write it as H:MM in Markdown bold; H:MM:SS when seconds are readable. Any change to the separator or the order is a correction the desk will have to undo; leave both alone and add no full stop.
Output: **12:43**
